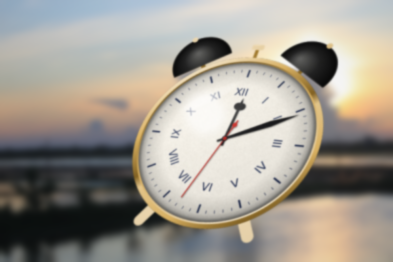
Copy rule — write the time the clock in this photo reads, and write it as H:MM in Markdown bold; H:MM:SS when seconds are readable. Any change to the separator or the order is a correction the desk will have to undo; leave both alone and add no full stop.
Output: **12:10:33**
